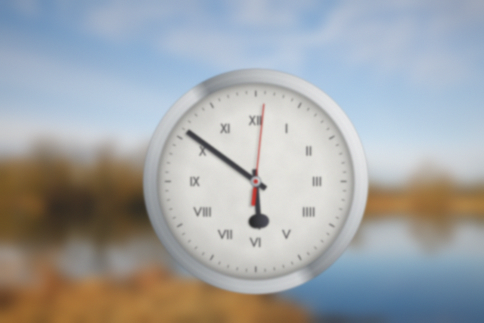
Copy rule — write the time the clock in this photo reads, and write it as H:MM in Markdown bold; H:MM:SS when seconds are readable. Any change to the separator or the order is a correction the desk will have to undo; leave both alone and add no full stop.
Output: **5:51:01**
